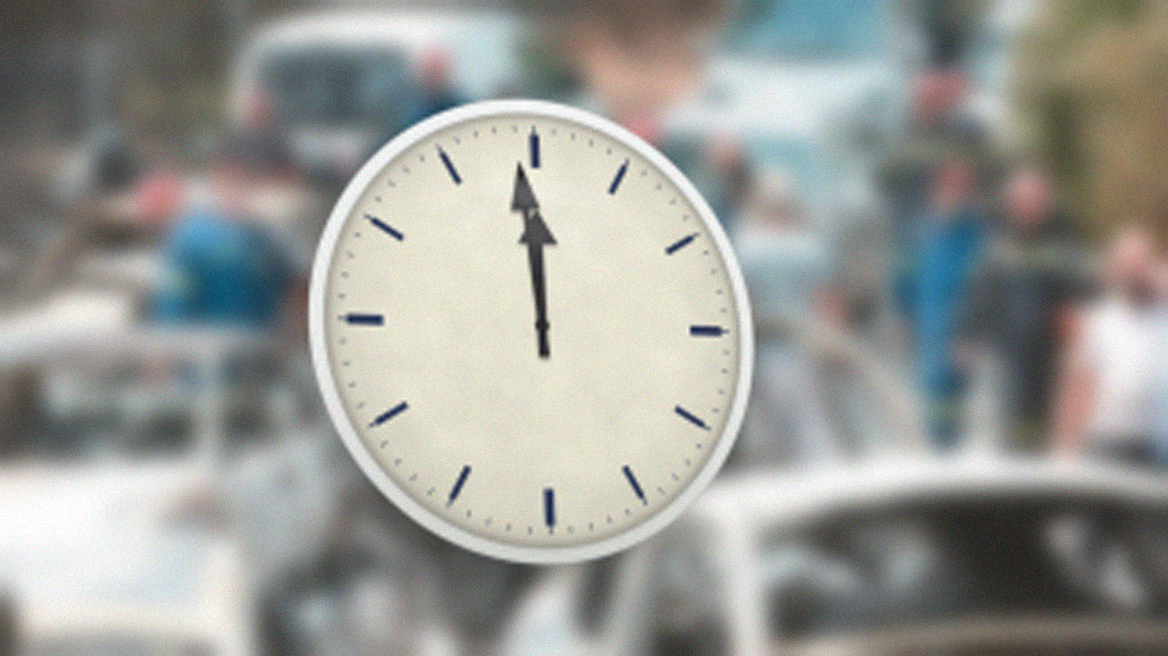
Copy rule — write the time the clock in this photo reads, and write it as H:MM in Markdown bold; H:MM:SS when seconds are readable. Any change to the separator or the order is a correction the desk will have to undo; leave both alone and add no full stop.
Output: **11:59**
